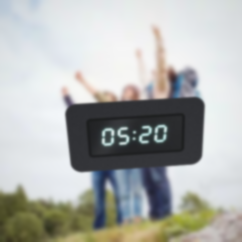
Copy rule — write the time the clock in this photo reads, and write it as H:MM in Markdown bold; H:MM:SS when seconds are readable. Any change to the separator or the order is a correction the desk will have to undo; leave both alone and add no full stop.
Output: **5:20**
